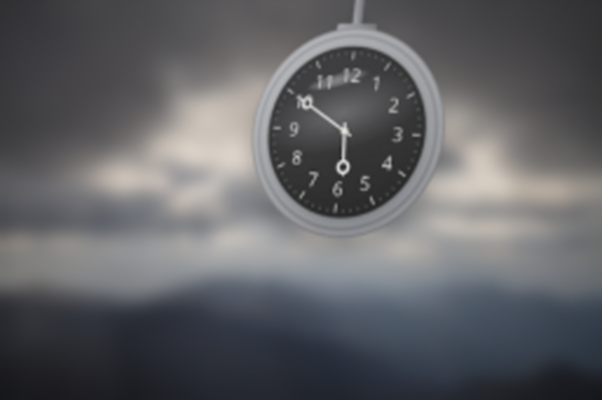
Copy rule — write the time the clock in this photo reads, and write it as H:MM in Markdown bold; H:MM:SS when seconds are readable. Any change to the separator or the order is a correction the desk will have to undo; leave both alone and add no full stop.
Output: **5:50**
